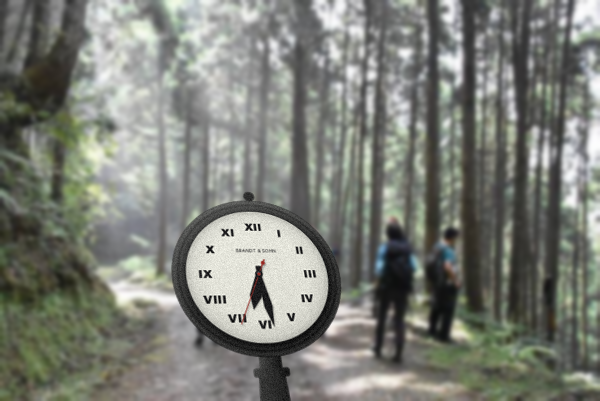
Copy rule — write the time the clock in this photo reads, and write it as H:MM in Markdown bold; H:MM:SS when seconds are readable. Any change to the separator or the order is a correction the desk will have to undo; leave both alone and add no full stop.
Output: **6:28:34**
